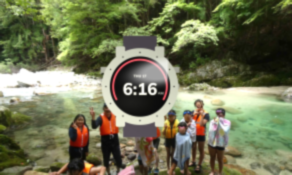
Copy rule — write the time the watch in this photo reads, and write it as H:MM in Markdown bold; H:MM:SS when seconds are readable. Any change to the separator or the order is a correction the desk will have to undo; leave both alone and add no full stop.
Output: **6:16**
